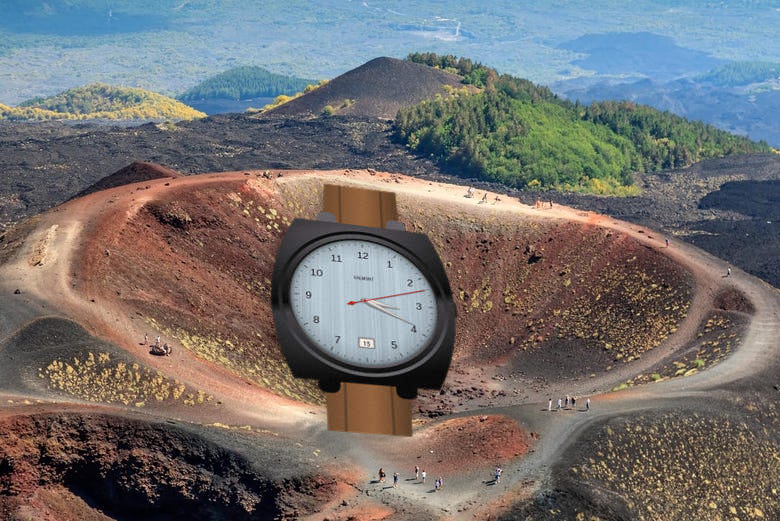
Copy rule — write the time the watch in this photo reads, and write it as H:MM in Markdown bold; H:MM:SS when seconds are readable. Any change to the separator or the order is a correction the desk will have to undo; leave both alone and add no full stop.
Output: **3:19:12**
